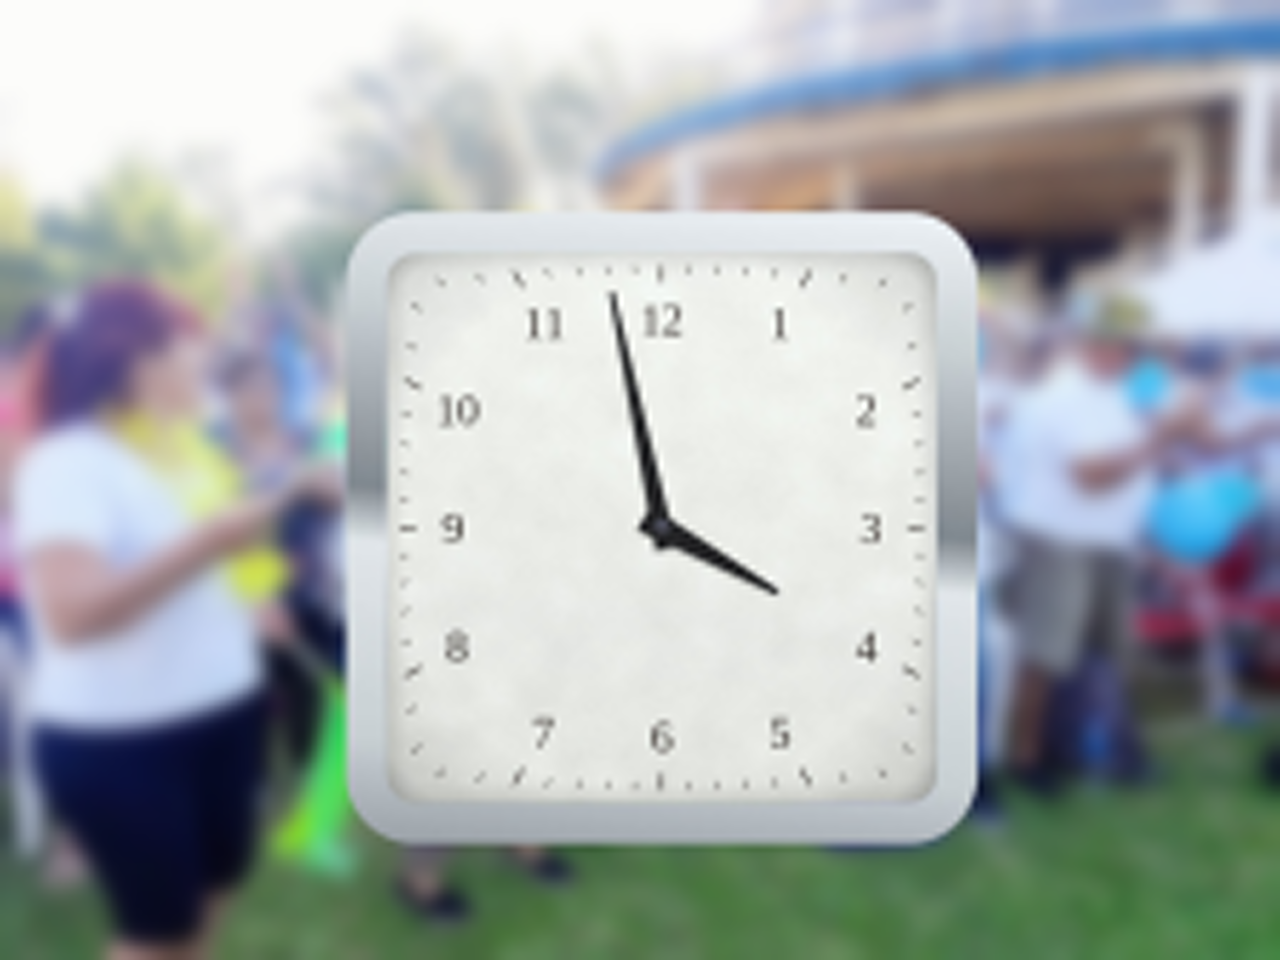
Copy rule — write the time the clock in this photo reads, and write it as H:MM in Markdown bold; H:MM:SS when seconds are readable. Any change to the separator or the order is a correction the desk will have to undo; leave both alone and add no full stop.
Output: **3:58**
